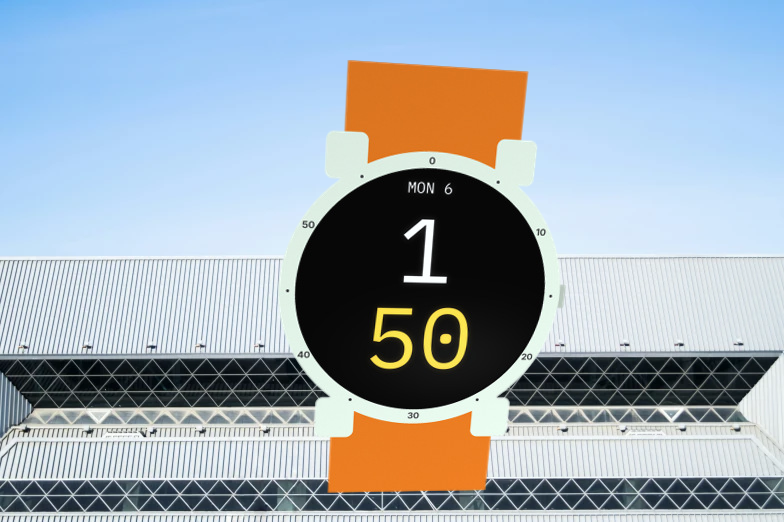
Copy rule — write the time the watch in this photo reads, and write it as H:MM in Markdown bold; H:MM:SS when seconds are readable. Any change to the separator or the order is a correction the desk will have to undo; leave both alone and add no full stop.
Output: **1:50**
